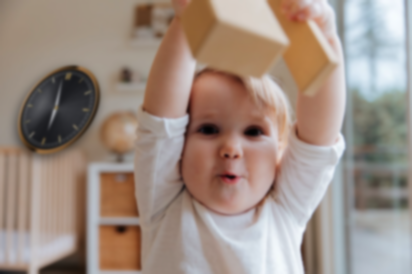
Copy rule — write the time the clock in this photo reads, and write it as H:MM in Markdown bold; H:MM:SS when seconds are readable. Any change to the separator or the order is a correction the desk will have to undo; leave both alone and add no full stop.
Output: **5:58**
